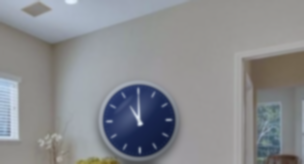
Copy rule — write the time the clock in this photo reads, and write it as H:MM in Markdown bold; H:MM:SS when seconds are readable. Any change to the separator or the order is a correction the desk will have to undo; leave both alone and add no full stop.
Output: **11:00**
